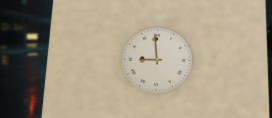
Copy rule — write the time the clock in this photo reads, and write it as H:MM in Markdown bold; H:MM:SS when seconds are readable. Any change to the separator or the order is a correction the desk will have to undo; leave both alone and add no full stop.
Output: **8:59**
